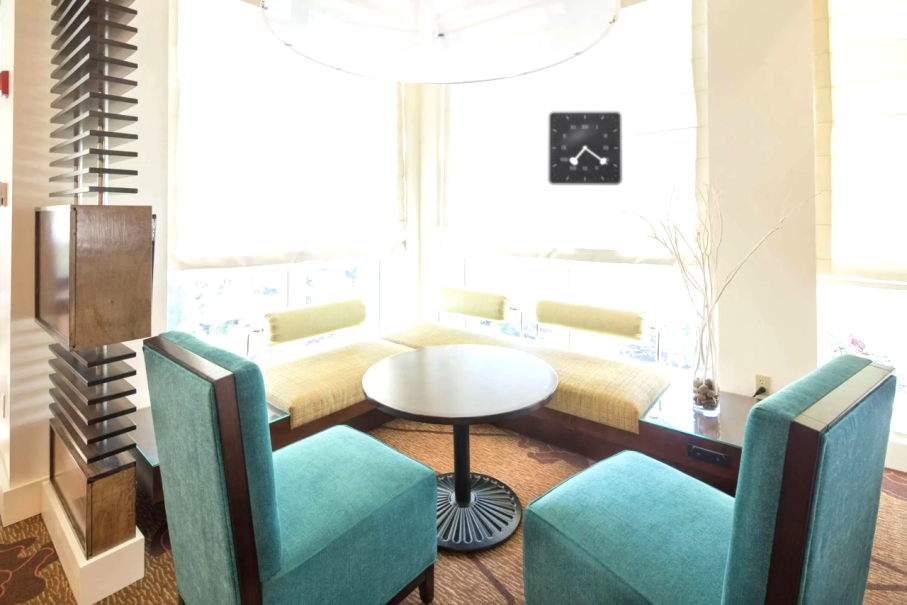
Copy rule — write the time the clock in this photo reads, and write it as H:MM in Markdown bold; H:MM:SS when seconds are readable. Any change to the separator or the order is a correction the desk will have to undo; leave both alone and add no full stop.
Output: **7:21**
